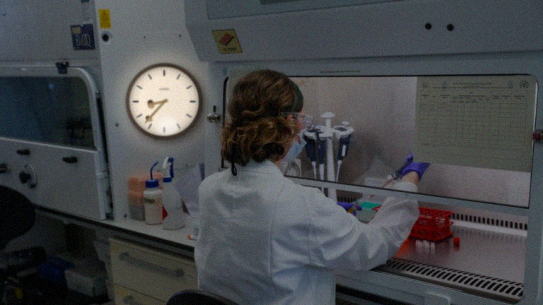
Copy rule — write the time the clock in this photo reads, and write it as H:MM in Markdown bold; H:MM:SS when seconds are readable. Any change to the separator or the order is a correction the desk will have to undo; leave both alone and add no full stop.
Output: **8:37**
